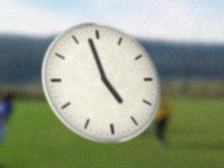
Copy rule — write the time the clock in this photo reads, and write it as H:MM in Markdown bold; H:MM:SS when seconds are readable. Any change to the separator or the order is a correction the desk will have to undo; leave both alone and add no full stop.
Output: **4:58**
